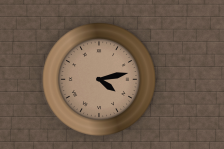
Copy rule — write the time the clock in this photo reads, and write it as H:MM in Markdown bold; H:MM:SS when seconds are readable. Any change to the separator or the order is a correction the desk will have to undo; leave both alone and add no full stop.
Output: **4:13**
